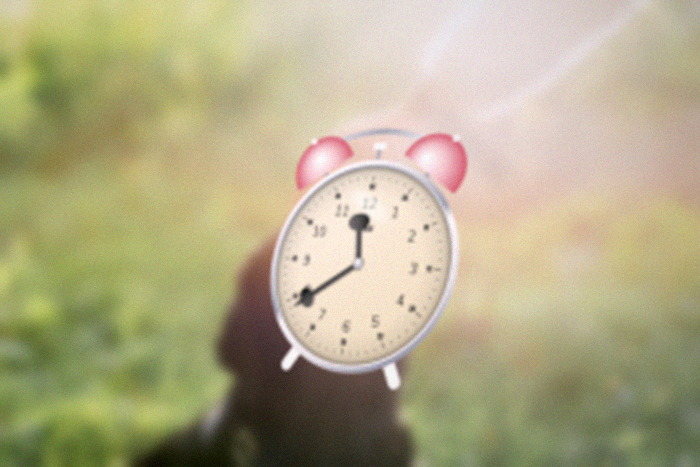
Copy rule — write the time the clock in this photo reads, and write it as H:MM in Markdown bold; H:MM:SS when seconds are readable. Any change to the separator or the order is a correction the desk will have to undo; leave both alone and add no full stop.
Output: **11:39**
